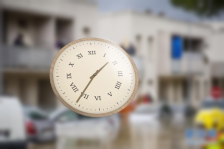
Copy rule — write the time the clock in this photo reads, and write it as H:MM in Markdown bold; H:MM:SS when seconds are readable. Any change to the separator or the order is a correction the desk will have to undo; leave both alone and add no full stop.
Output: **1:36**
